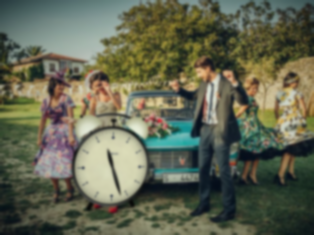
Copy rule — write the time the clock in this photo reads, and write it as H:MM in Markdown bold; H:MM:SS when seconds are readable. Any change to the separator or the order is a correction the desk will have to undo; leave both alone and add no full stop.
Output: **11:27**
